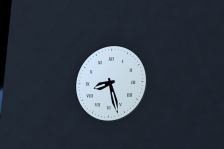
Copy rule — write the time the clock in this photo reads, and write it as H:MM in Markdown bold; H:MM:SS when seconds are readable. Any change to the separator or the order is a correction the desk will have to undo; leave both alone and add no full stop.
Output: **8:27**
